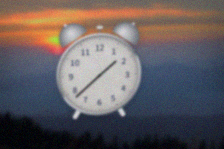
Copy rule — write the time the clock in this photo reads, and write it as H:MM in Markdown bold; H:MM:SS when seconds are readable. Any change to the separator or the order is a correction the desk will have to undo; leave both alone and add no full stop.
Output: **1:38**
